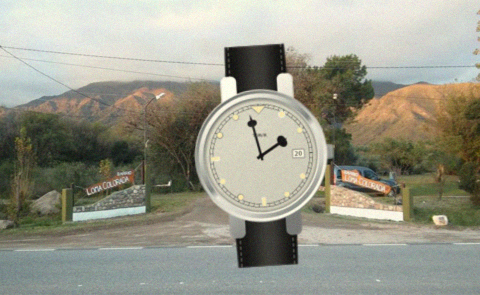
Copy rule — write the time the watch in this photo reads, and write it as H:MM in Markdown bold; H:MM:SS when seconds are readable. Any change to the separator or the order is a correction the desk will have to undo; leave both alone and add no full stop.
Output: **1:58**
